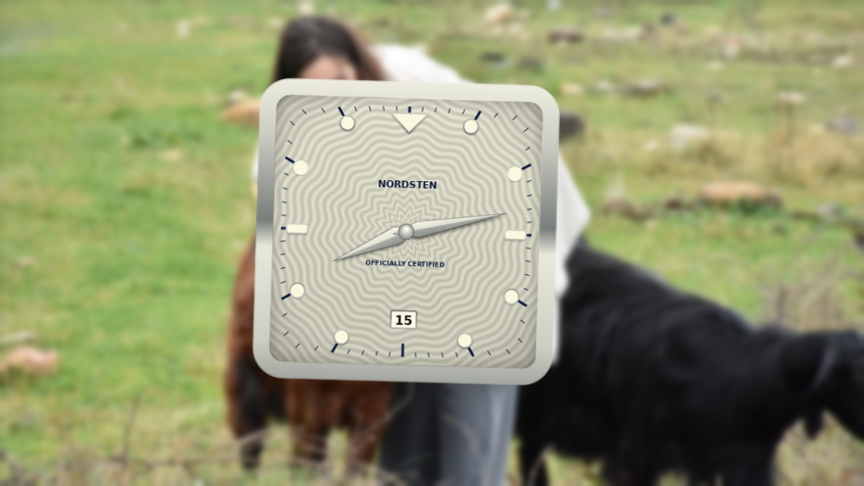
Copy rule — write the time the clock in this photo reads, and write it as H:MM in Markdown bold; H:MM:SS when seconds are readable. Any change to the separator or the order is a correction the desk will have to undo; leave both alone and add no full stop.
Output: **8:13**
